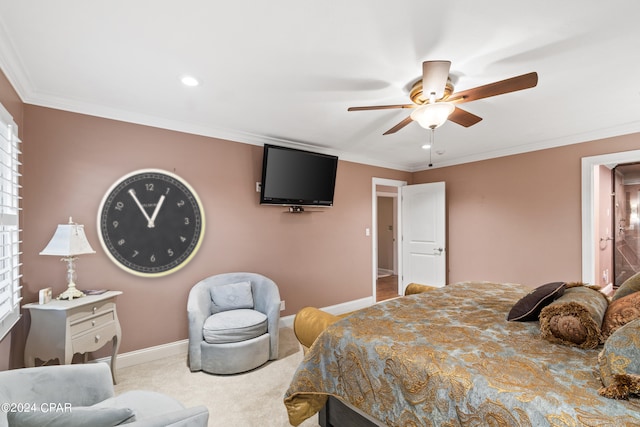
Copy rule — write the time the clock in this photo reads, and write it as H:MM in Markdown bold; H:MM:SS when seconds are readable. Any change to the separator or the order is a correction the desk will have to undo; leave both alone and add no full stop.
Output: **12:55**
